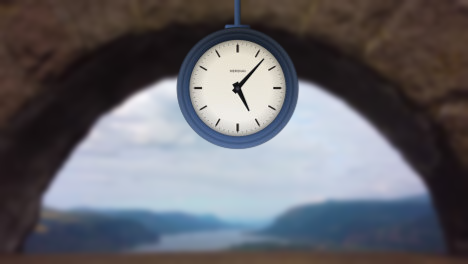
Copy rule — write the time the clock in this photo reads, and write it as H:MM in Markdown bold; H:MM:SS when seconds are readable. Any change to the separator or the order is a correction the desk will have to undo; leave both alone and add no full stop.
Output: **5:07**
